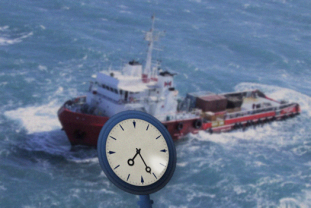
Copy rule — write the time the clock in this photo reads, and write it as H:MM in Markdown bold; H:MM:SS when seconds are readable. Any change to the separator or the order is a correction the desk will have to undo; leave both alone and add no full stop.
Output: **7:26**
